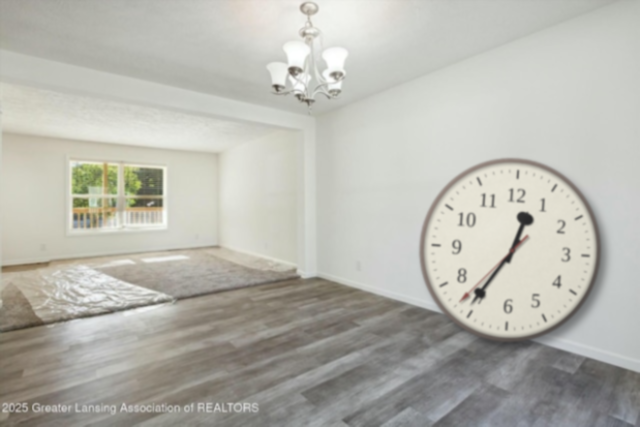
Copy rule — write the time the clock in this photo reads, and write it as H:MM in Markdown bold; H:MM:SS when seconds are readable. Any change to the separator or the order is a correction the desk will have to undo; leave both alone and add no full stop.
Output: **12:35:37**
